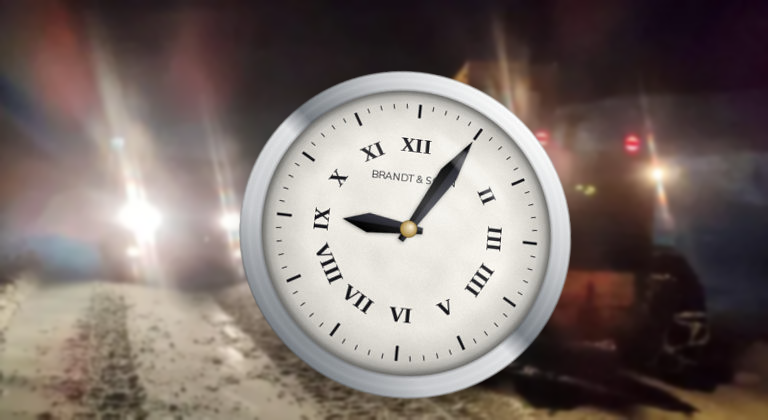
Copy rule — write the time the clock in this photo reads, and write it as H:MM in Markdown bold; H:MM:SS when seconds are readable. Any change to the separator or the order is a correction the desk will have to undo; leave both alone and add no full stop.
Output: **9:05**
